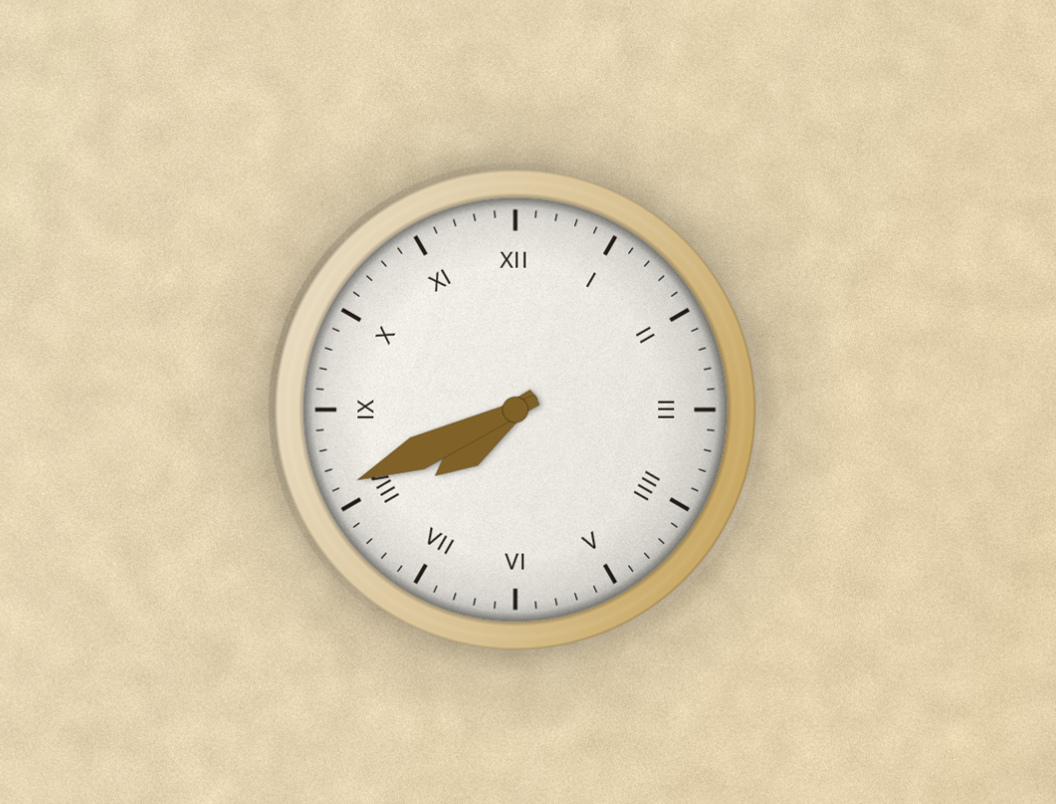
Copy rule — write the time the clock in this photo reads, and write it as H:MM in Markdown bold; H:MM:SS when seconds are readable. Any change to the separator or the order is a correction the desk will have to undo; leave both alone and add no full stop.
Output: **7:41**
